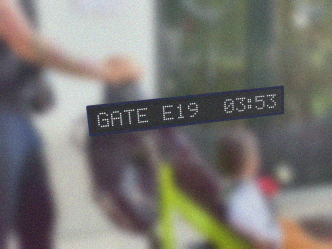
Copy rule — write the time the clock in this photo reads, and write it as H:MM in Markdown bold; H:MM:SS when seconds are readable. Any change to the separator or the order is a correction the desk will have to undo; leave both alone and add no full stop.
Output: **3:53**
